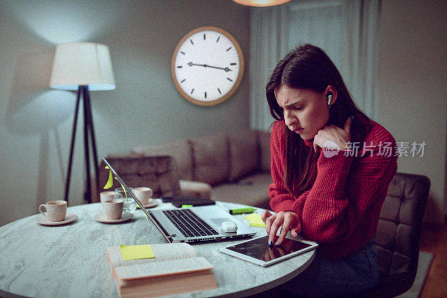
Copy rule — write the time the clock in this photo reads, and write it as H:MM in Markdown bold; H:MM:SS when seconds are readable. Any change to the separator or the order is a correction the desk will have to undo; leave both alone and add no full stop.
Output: **9:17**
